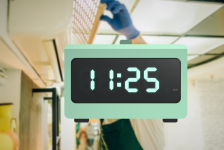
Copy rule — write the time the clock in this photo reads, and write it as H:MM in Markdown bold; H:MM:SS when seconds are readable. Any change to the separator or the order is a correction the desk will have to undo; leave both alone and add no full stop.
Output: **11:25**
